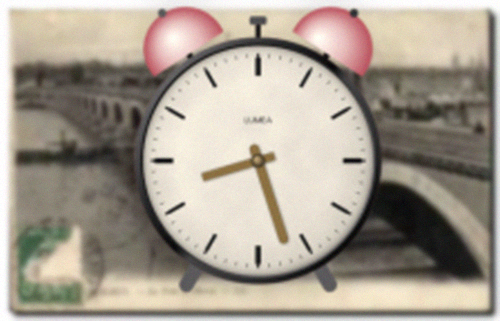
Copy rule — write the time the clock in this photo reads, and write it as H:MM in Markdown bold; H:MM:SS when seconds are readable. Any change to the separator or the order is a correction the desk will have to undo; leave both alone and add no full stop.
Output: **8:27**
